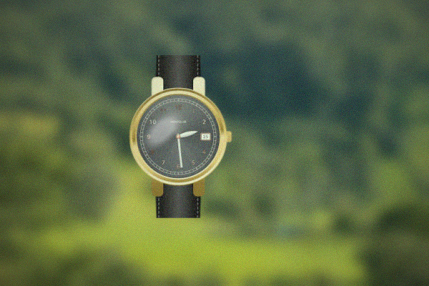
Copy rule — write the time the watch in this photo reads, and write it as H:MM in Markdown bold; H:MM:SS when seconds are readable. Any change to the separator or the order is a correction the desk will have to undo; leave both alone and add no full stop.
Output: **2:29**
